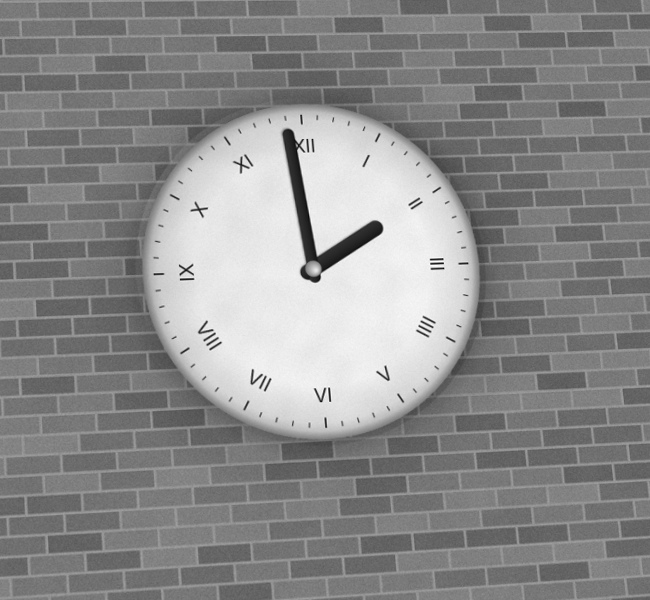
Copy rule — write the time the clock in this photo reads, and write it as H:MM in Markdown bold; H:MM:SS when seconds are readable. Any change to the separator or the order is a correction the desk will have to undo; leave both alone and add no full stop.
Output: **1:59**
